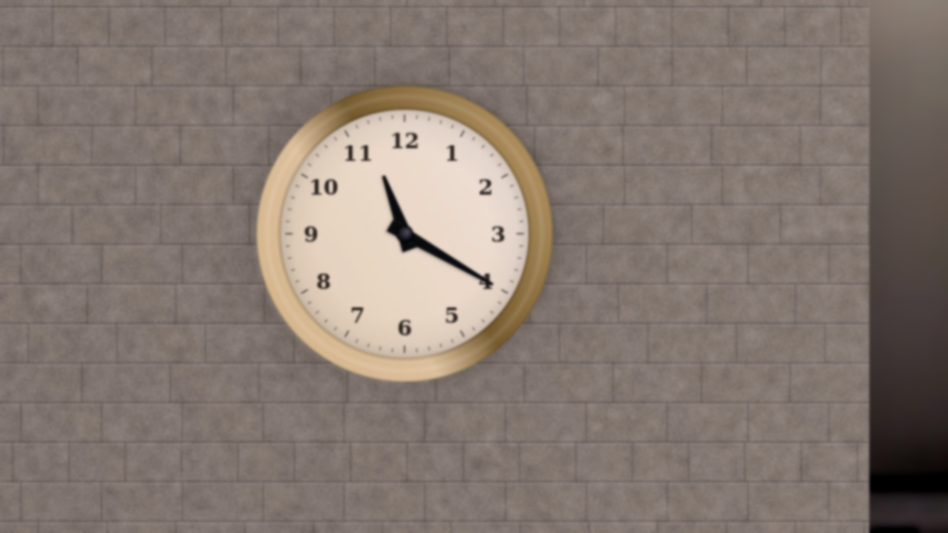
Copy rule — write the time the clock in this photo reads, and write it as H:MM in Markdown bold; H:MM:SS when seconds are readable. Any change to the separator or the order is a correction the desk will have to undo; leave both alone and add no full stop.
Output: **11:20**
